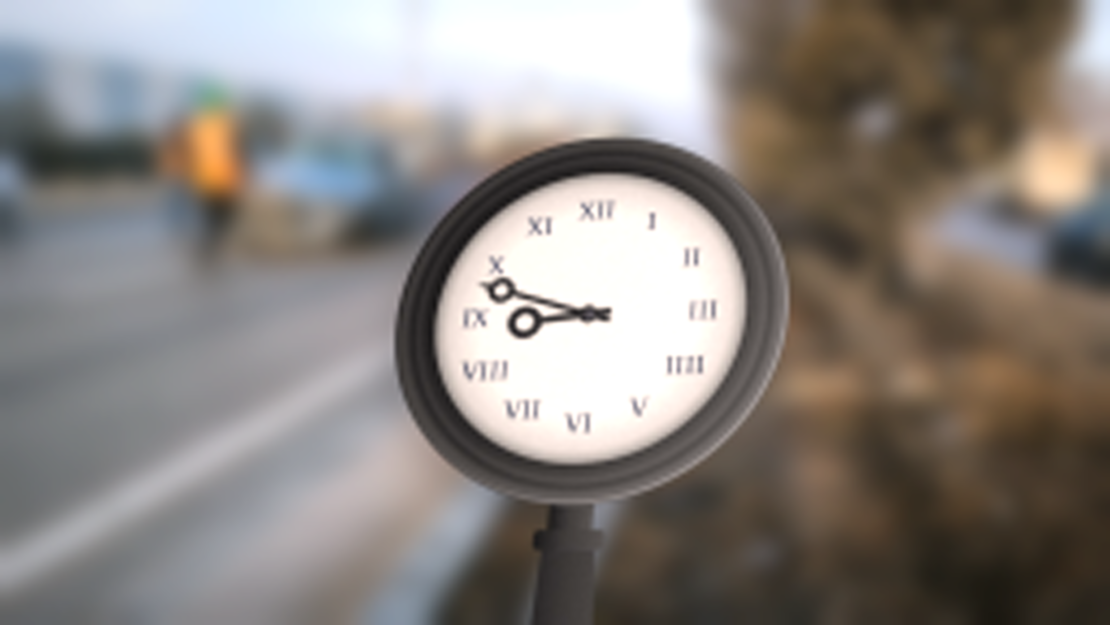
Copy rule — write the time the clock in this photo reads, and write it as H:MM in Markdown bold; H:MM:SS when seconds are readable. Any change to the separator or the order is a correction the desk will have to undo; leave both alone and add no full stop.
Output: **8:48**
